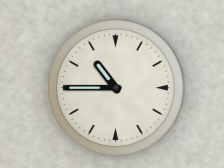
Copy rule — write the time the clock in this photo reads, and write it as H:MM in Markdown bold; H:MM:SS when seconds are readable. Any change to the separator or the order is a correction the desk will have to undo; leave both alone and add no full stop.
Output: **10:45**
